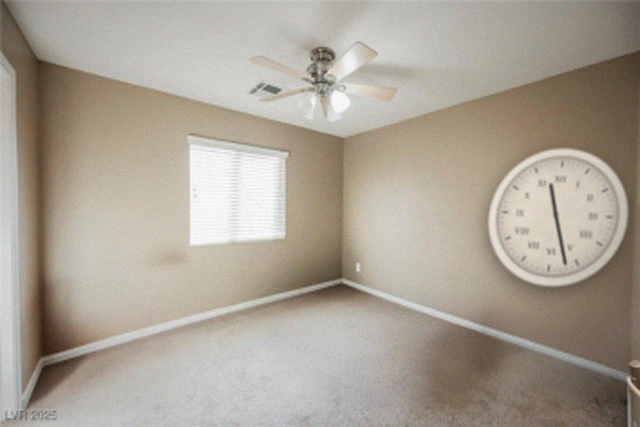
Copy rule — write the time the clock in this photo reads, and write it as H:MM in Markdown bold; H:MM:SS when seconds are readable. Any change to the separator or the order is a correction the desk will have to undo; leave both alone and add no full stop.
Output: **11:27**
